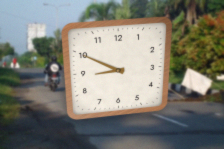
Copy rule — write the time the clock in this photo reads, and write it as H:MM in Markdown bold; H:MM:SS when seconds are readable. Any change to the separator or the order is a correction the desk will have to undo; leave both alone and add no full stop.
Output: **8:50**
